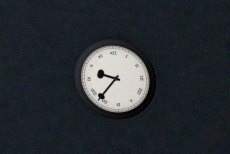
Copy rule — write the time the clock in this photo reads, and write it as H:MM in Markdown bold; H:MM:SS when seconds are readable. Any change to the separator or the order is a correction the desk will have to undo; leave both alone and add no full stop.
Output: **9:37**
